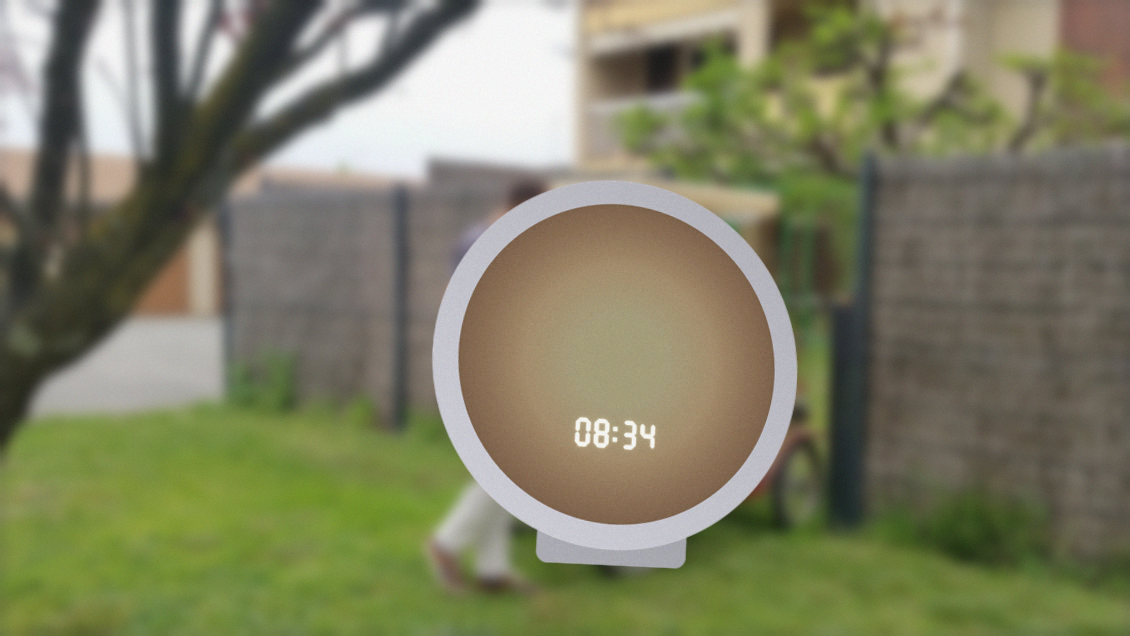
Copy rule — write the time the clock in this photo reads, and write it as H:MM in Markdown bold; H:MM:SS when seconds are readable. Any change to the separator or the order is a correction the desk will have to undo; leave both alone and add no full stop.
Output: **8:34**
